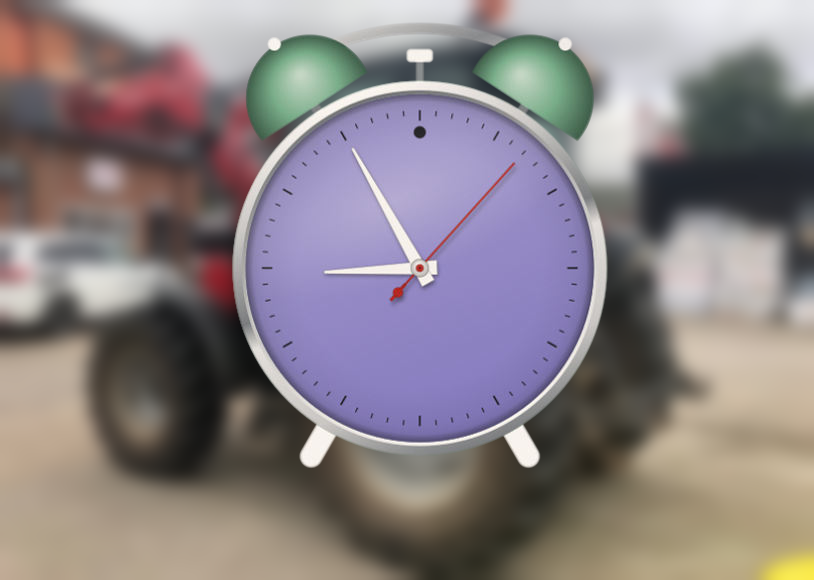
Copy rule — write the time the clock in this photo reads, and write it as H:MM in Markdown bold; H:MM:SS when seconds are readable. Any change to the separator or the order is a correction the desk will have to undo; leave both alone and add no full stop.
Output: **8:55:07**
